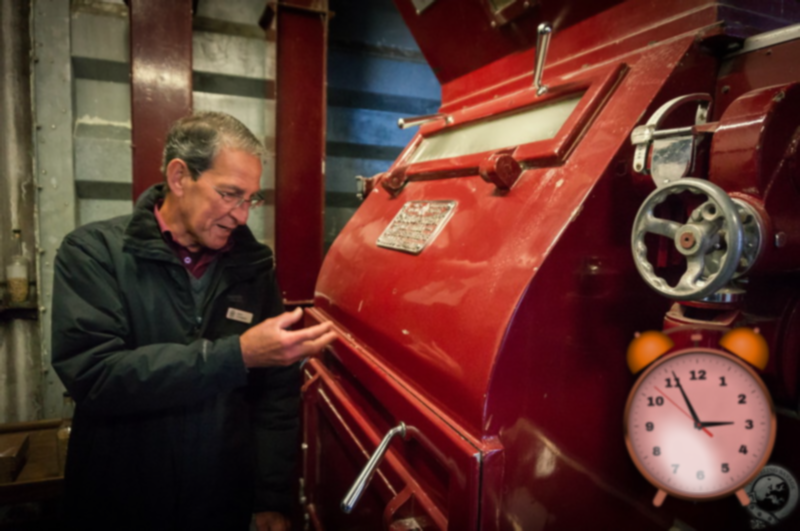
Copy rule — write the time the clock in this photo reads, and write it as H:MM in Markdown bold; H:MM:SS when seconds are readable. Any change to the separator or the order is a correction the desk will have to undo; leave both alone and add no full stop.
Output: **2:55:52**
